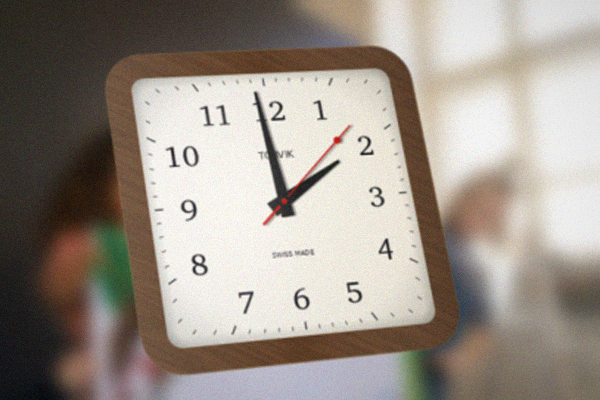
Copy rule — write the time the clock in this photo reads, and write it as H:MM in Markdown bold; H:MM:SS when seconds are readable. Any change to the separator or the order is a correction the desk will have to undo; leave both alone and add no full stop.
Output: **1:59:08**
